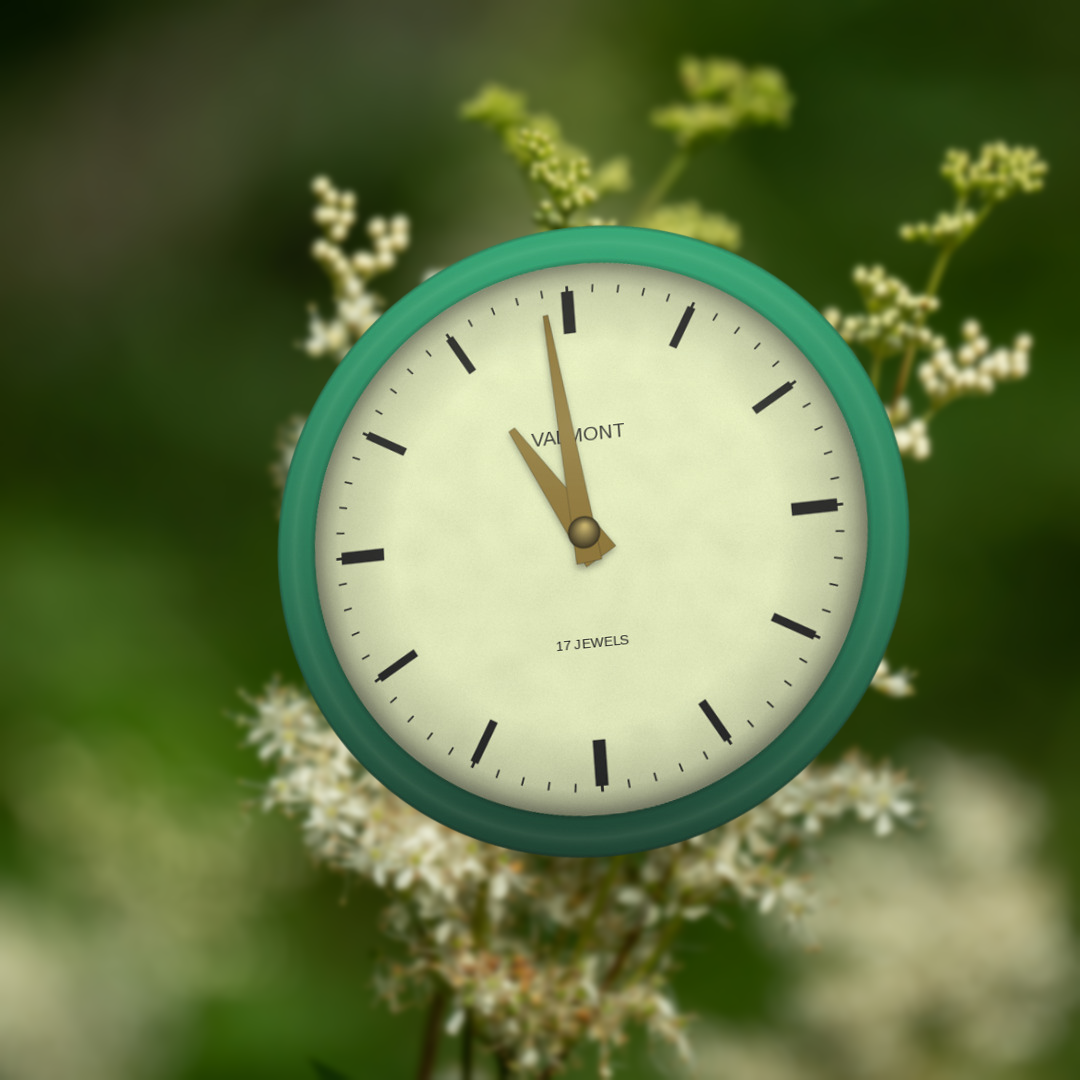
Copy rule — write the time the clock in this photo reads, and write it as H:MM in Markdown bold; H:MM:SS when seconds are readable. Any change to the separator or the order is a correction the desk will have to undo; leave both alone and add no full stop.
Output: **10:59**
